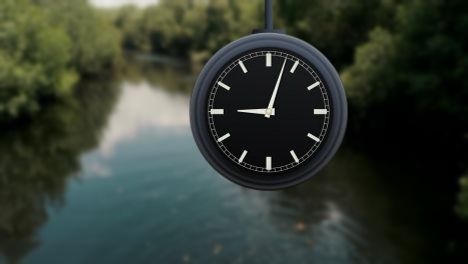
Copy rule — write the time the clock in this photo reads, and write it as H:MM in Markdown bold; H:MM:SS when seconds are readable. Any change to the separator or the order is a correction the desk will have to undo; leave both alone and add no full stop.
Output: **9:03**
